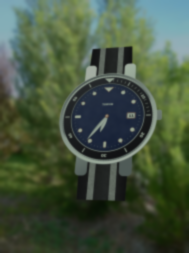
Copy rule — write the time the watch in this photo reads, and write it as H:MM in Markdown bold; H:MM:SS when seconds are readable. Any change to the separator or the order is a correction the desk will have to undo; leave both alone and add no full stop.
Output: **6:36**
